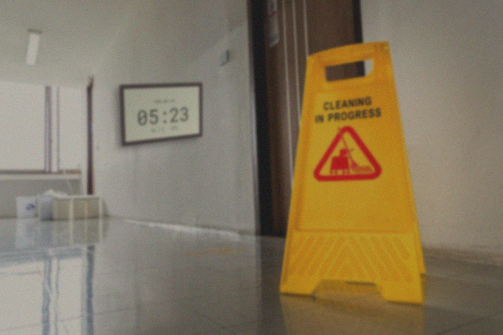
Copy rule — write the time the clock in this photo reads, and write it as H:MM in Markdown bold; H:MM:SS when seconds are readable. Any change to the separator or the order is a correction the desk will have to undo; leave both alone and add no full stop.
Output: **5:23**
